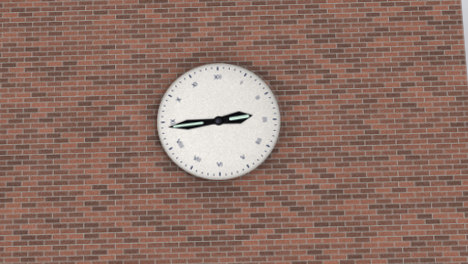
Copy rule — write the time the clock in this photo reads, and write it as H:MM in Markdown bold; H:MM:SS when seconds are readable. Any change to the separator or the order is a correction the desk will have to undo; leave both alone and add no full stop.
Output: **2:44**
